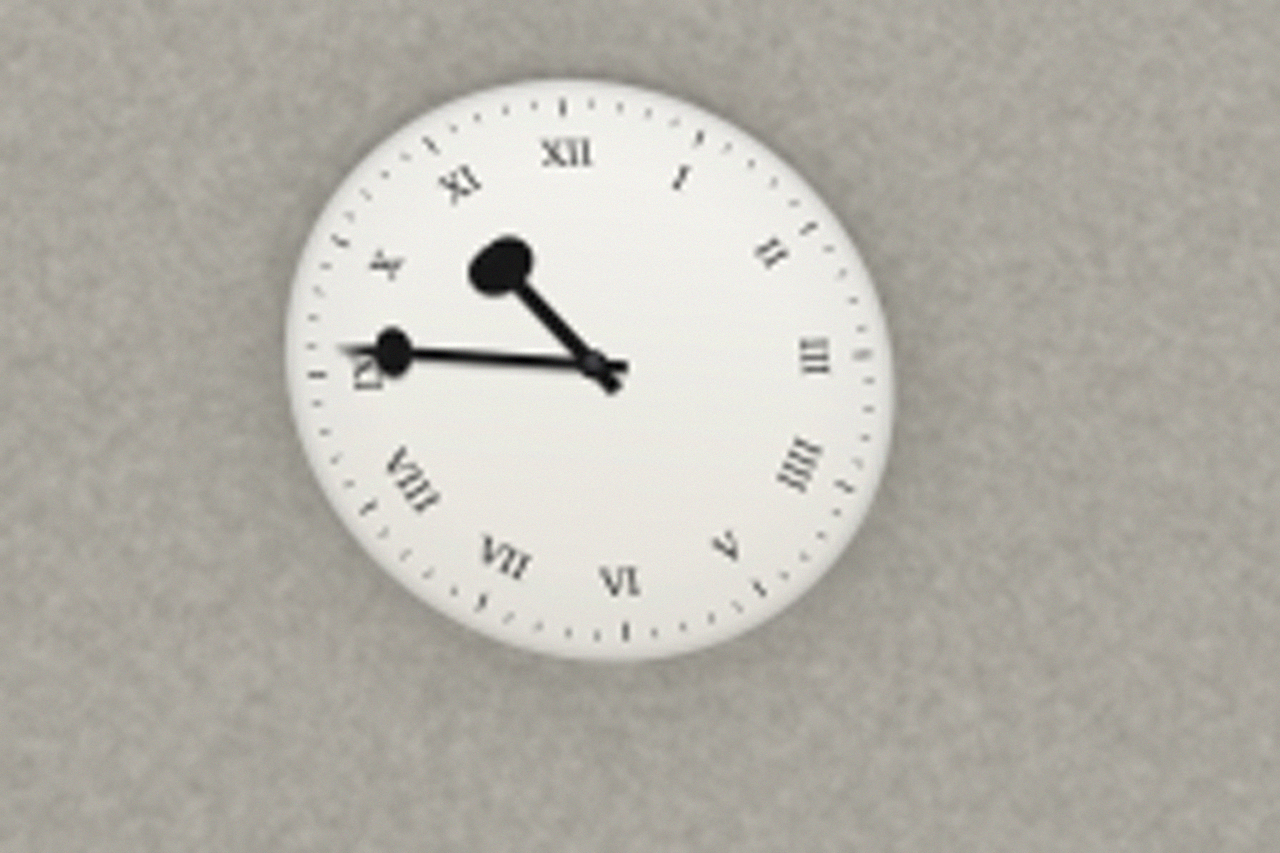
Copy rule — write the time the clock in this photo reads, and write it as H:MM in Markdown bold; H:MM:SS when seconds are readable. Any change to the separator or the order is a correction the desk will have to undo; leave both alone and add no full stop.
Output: **10:46**
